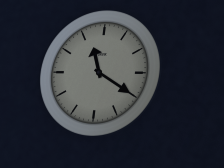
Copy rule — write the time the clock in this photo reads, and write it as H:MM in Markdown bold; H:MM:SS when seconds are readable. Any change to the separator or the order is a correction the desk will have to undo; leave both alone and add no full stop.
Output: **11:20**
